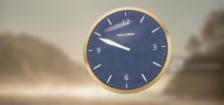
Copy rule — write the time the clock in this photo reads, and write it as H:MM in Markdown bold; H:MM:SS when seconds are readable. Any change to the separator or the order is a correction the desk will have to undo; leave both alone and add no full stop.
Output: **9:49**
